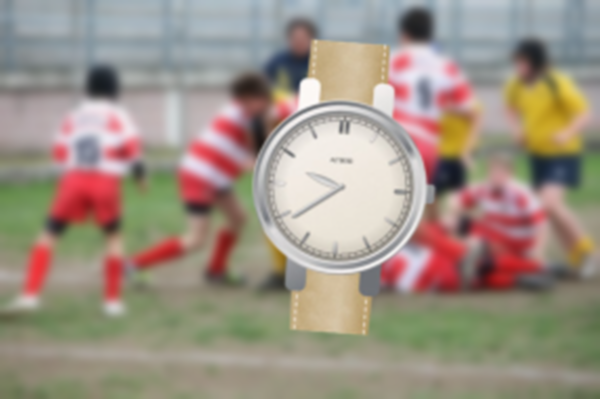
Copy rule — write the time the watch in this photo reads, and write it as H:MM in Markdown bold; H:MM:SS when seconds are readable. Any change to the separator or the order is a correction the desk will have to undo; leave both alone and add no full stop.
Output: **9:39**
